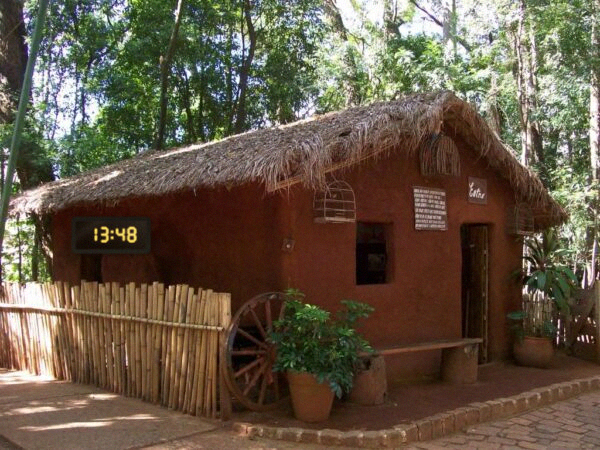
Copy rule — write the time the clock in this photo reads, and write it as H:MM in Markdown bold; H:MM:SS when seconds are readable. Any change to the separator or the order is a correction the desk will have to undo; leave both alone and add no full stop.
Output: **13:48**
